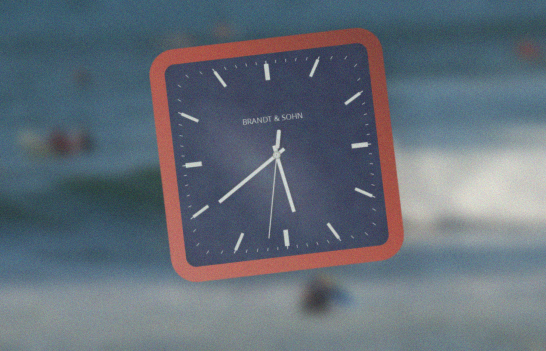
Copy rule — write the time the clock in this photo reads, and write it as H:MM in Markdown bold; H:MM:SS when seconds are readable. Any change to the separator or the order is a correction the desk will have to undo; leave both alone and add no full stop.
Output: **5:39:32**
